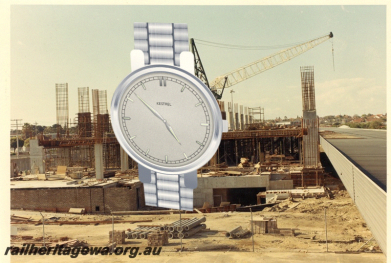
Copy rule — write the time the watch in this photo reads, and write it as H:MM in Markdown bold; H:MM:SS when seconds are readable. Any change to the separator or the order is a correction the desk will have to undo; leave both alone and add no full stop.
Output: **4:52**
